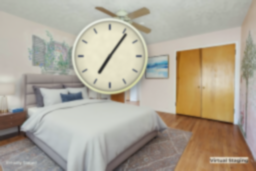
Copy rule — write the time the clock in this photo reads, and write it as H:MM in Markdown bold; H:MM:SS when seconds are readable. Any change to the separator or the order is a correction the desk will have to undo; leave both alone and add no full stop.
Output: **7:06**
